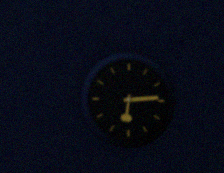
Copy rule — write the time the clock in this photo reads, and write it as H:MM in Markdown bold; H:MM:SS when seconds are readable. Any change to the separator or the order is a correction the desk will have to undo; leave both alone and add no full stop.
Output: **6:14**
